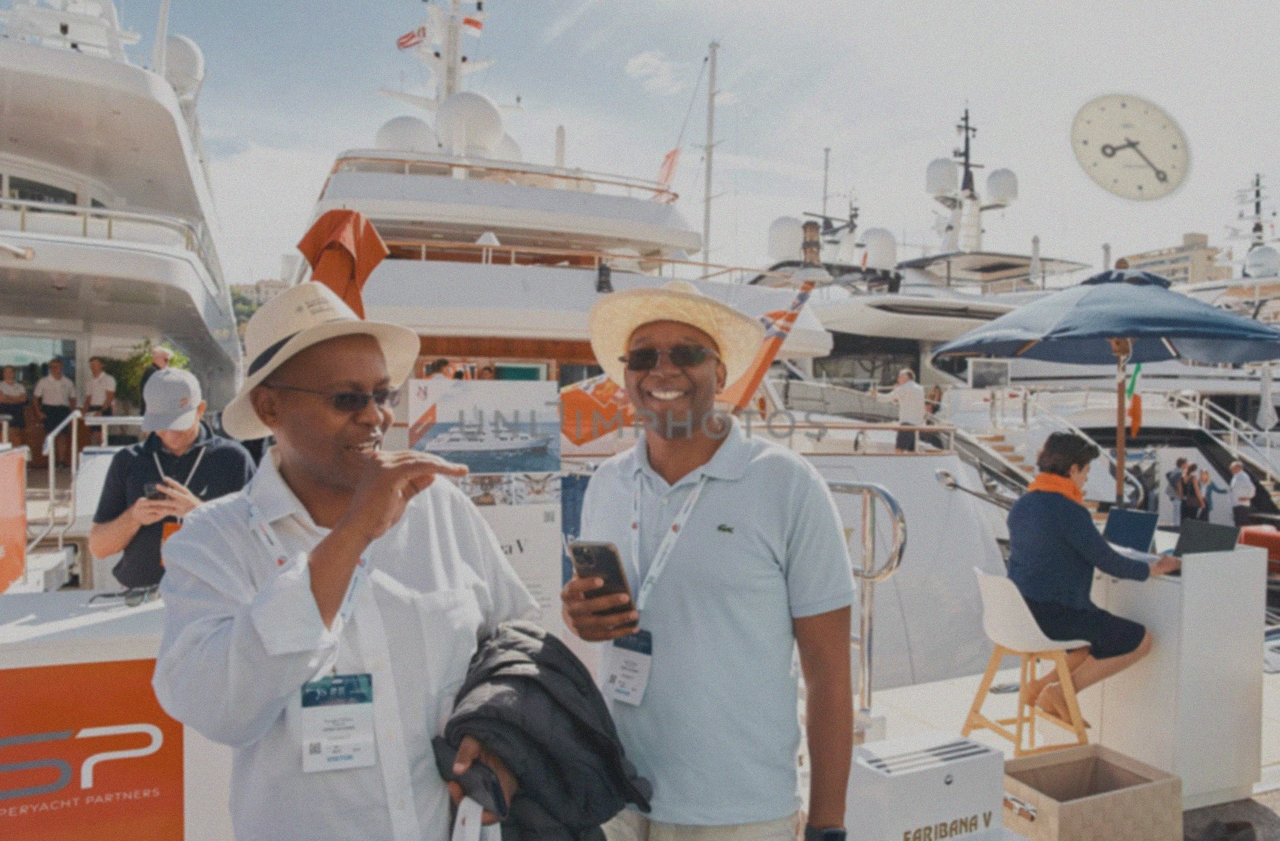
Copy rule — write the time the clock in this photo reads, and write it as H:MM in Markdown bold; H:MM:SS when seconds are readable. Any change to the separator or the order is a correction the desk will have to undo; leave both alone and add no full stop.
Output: **8:24**
